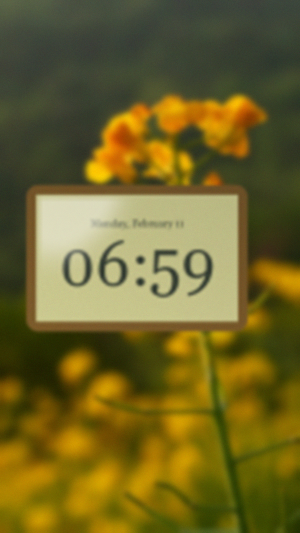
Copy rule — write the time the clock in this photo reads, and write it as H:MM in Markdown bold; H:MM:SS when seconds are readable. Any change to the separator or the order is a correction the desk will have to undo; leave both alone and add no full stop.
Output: **6:59**
